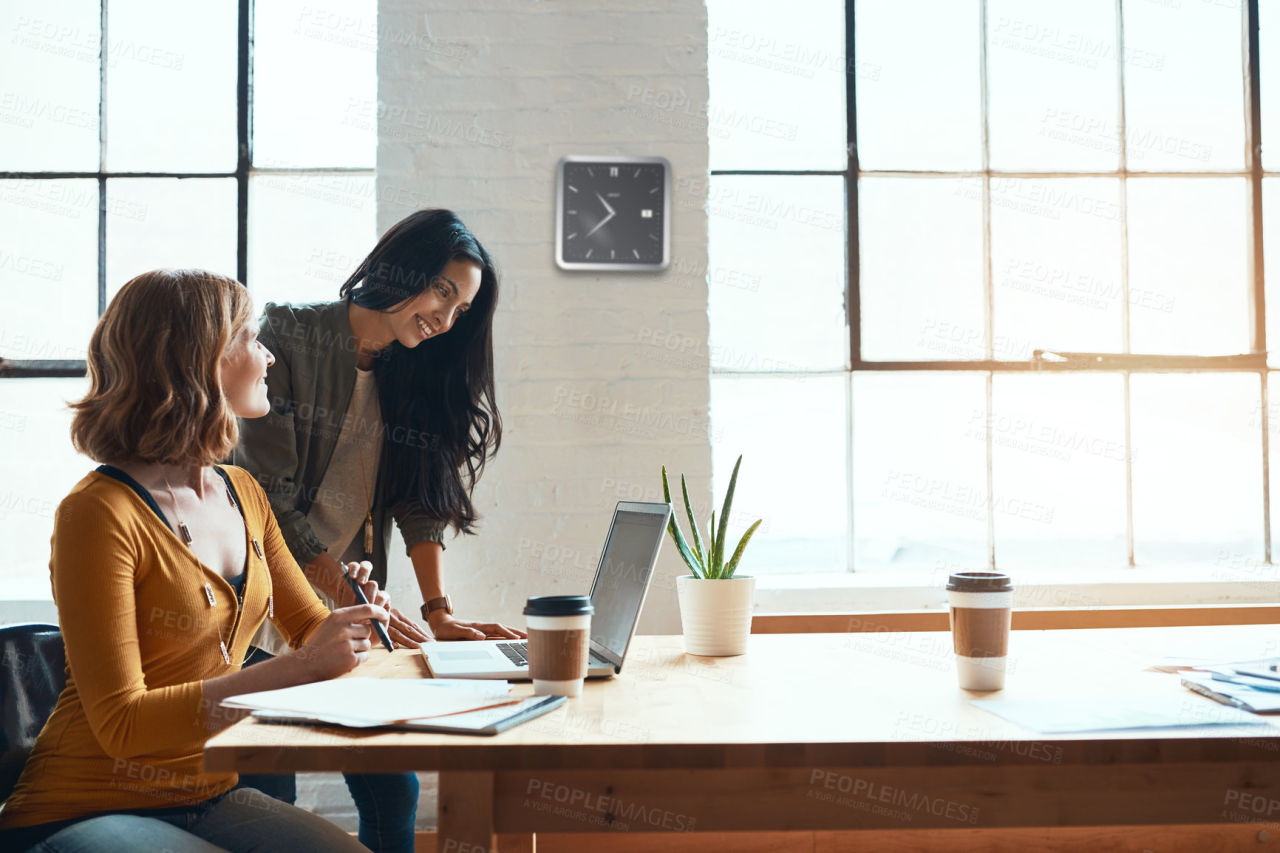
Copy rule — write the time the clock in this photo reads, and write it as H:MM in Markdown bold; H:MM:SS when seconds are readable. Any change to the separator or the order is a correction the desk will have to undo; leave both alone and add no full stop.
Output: **10:38**
